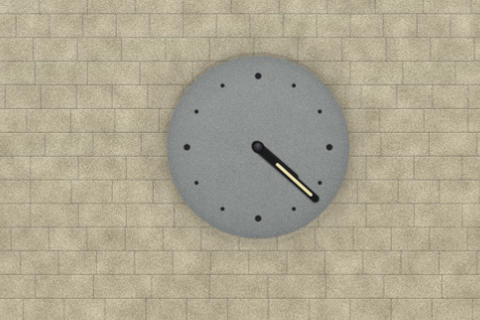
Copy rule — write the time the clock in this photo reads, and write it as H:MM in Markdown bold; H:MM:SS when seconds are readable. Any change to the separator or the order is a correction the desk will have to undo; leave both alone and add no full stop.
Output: **4:22**
